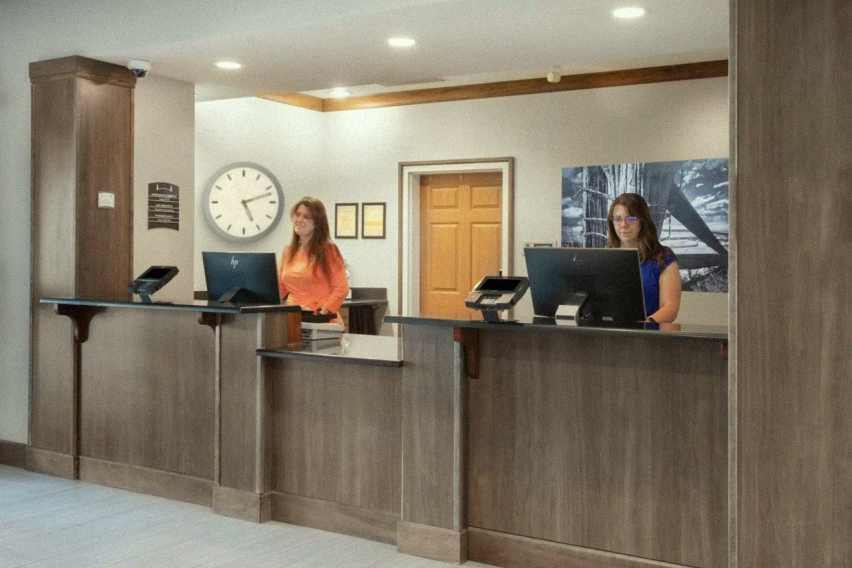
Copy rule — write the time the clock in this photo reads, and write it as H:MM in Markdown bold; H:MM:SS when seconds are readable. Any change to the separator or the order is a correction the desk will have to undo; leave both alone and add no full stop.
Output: **5:12**
